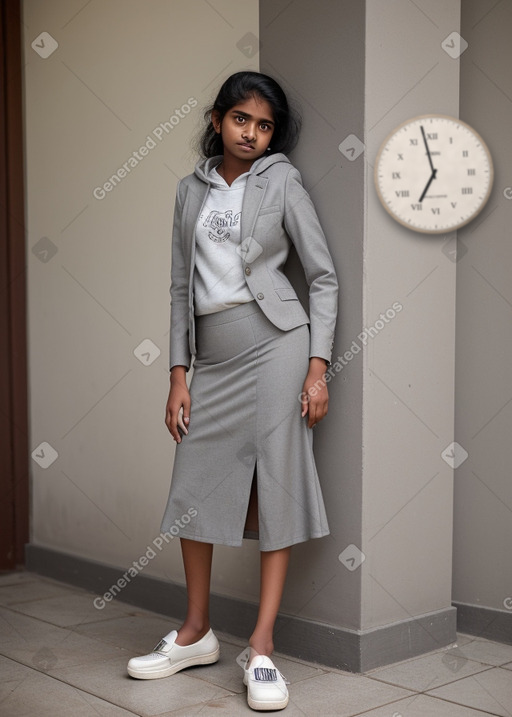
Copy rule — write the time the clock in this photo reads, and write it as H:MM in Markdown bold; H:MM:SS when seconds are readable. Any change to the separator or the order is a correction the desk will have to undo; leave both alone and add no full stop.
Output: **6:58**
